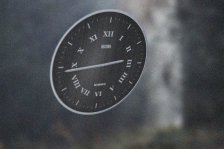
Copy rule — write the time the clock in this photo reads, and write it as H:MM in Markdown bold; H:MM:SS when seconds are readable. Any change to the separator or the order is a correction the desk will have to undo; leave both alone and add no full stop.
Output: **2:44**
